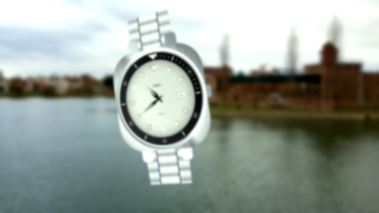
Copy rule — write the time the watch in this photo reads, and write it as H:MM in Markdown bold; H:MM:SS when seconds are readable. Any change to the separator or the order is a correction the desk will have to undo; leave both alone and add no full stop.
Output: **10:40**
